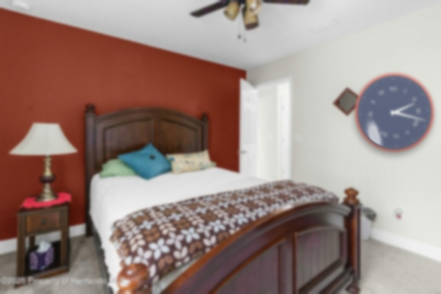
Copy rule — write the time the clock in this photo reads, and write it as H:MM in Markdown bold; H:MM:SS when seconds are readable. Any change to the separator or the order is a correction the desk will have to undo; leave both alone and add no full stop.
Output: **2:18**
